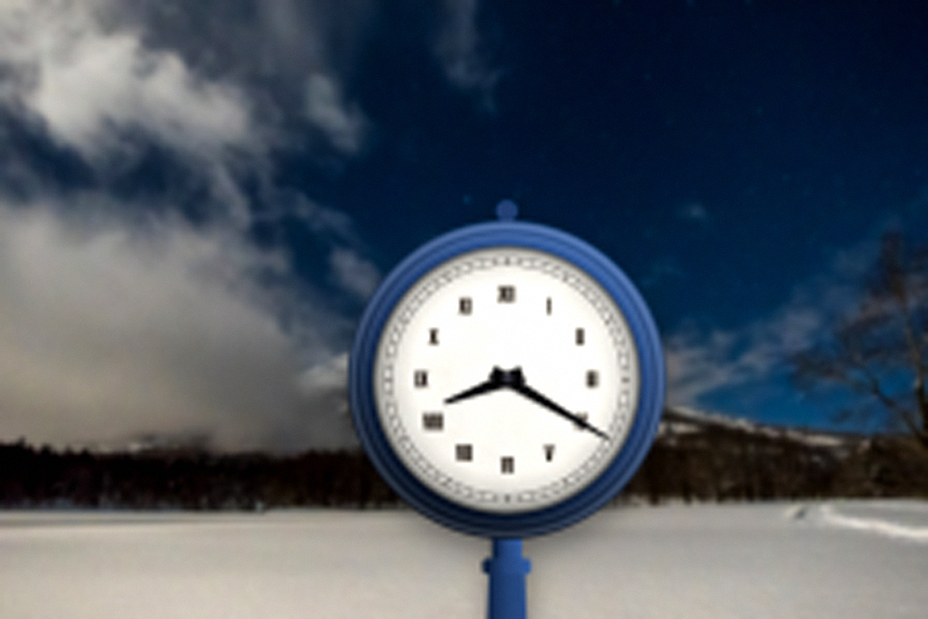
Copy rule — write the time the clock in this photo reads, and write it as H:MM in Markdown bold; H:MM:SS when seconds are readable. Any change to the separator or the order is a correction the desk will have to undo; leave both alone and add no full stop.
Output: **8:20**
